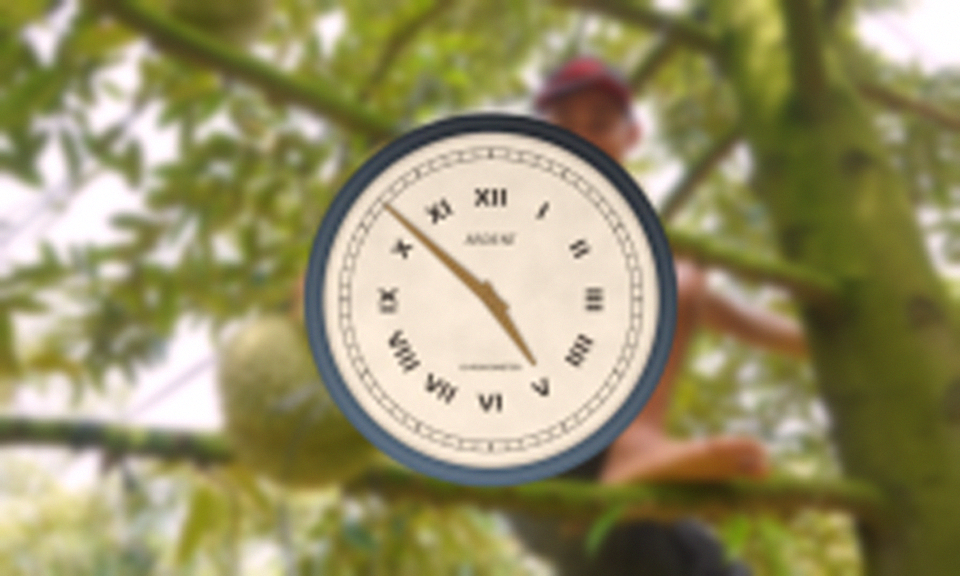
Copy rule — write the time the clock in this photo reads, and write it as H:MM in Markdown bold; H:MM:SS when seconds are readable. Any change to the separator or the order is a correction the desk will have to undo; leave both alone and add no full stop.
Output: **4:52**
